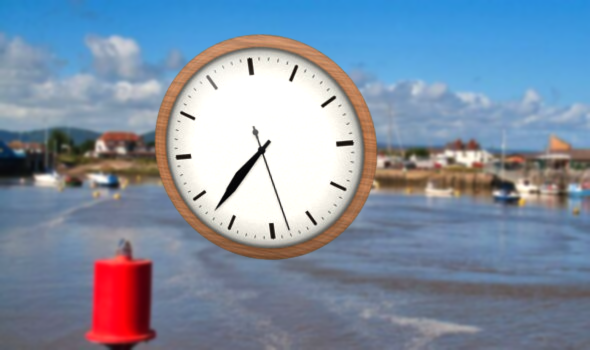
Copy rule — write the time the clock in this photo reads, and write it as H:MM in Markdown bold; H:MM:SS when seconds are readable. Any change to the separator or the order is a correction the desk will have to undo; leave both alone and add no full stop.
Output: **7:37:28**
